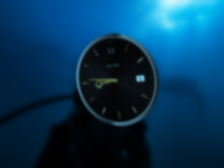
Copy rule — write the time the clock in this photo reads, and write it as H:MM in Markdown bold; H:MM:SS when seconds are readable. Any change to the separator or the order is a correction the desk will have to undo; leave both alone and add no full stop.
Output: **8:46**
